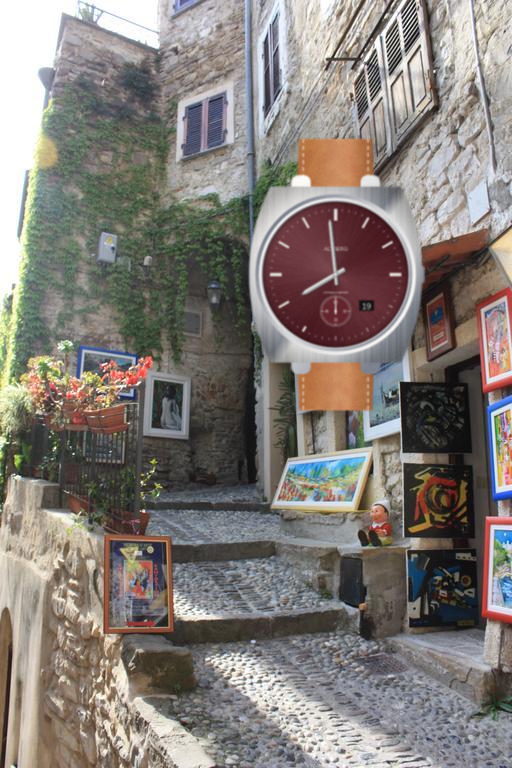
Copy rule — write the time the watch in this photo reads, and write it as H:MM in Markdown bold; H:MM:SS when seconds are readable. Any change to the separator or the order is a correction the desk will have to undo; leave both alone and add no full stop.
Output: **7:59**
